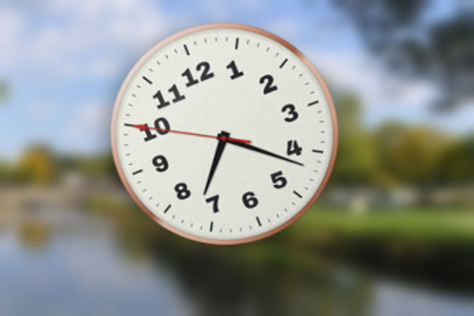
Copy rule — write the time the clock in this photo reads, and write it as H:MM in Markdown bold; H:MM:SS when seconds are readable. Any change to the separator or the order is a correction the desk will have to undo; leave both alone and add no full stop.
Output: **7:21:50**
